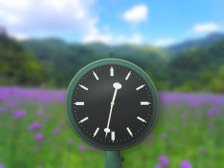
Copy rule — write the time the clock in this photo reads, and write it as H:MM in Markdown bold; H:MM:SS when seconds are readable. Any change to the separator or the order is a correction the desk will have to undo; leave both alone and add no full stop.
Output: **12:32**
